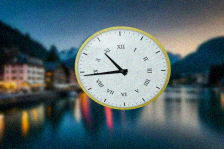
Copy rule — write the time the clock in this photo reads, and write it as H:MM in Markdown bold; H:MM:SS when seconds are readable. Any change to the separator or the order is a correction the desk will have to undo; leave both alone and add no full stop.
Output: **10:44**
